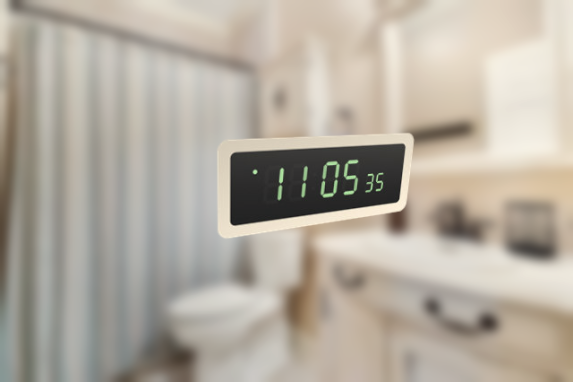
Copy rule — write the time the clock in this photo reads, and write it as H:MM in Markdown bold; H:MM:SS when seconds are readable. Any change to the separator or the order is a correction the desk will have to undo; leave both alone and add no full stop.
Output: **11:05:35**
